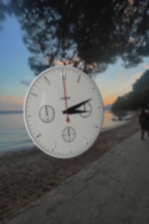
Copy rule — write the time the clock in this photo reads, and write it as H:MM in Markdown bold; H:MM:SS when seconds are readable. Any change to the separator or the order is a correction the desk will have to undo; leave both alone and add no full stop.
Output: **3:12**
